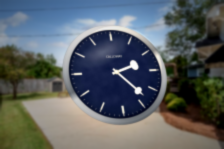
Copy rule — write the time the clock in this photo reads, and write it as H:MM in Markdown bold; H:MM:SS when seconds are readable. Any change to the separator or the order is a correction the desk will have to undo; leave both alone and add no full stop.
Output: **2:23**
